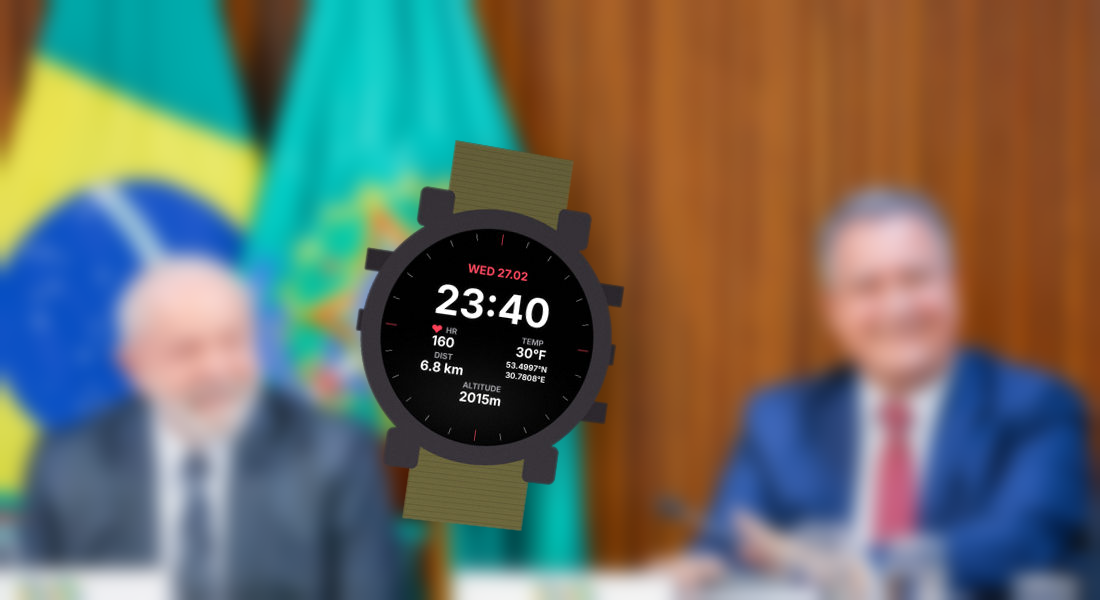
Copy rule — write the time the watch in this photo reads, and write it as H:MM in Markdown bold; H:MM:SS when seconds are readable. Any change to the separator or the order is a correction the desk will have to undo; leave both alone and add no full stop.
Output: **23:40**
